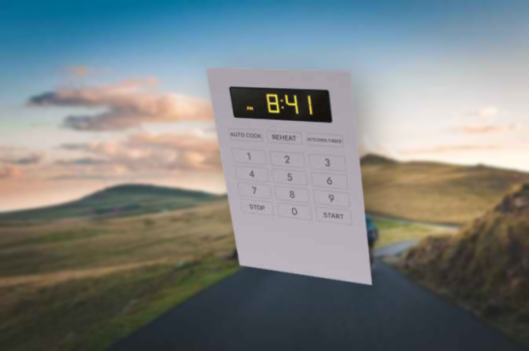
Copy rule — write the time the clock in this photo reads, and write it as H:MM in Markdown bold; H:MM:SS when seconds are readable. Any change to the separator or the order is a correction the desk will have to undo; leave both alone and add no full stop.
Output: **8:41**
